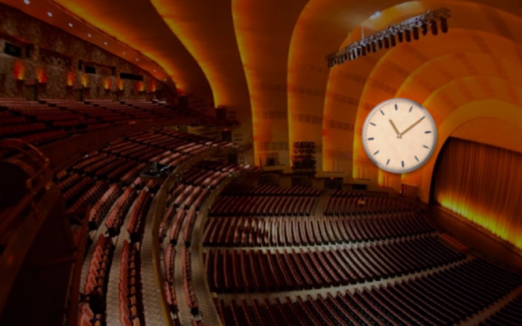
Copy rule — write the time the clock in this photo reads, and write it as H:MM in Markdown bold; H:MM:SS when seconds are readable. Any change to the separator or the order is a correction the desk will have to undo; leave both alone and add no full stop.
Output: **11:10**
